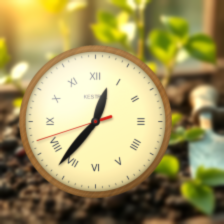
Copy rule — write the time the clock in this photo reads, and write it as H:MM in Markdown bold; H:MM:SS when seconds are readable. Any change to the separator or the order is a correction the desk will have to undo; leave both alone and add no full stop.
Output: **12:36:42**
